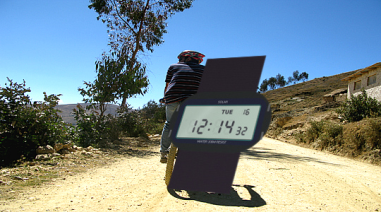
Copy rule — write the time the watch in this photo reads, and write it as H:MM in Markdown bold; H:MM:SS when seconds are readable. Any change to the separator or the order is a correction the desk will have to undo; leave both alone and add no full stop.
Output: **12:14:32**
